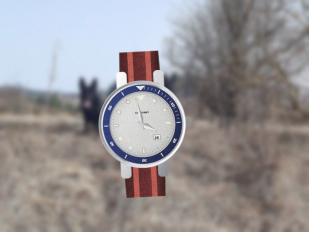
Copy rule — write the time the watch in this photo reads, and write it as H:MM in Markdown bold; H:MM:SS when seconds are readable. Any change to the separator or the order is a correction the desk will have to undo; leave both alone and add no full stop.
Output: **3:58**
